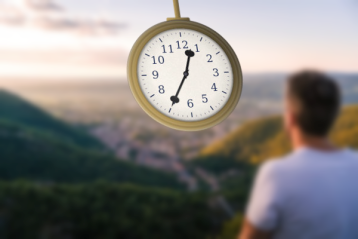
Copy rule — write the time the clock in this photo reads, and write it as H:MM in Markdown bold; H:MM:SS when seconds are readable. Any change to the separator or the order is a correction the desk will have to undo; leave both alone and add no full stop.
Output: **12:35**
